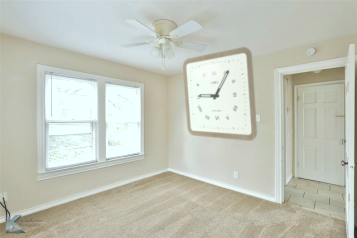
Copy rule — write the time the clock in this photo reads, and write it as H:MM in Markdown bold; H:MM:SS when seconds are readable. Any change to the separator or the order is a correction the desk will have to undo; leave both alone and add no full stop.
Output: **9:06**
